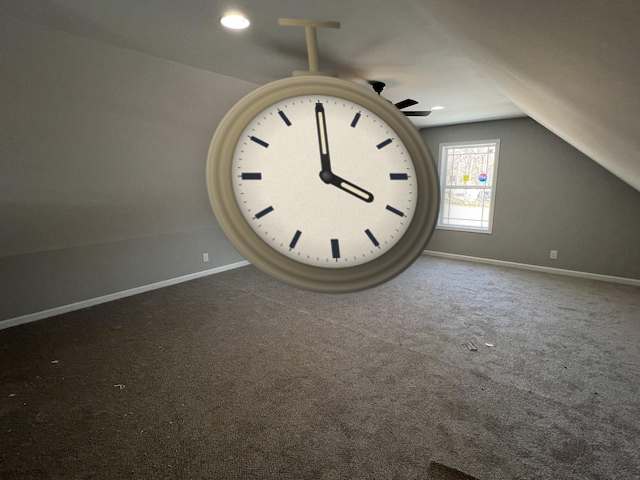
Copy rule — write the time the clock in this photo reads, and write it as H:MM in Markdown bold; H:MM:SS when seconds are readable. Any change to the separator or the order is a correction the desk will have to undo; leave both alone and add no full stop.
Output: **4:00**
